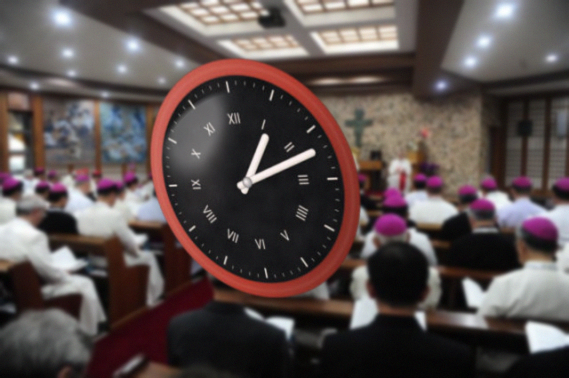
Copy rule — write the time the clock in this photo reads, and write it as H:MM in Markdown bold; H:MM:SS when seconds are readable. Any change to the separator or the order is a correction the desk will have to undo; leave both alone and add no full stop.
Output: **1:12**
